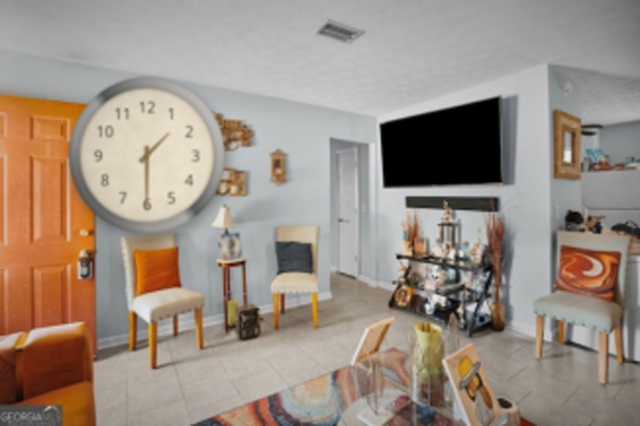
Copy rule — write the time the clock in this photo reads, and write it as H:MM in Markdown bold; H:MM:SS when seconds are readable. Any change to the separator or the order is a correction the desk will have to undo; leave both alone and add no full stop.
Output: **1:30**
